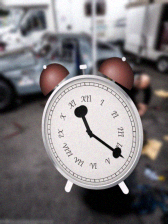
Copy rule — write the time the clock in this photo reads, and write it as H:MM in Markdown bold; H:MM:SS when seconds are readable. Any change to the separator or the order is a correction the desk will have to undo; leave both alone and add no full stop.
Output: **11:21**
